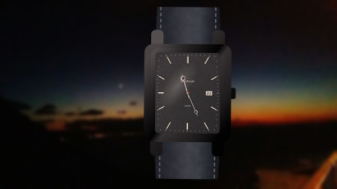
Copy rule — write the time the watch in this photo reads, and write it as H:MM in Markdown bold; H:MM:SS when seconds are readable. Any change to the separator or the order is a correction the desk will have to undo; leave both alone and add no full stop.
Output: **11:26**
